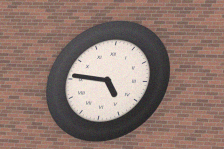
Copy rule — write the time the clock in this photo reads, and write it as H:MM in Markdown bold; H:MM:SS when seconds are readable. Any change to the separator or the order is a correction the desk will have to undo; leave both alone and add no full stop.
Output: **4:46**
